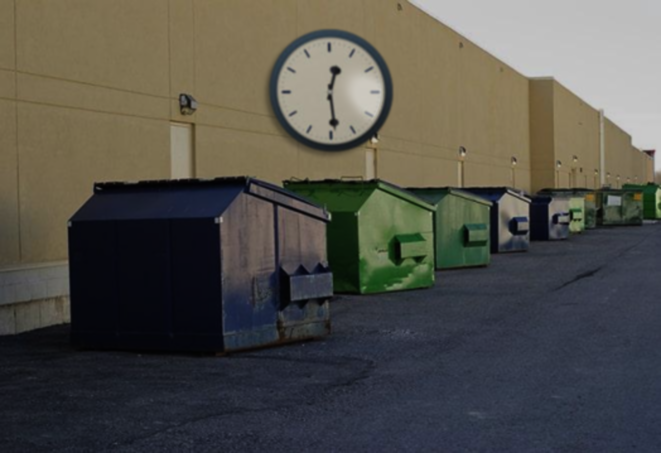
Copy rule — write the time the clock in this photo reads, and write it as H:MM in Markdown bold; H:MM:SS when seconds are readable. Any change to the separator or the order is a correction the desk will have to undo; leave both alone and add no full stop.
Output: **12:29**
